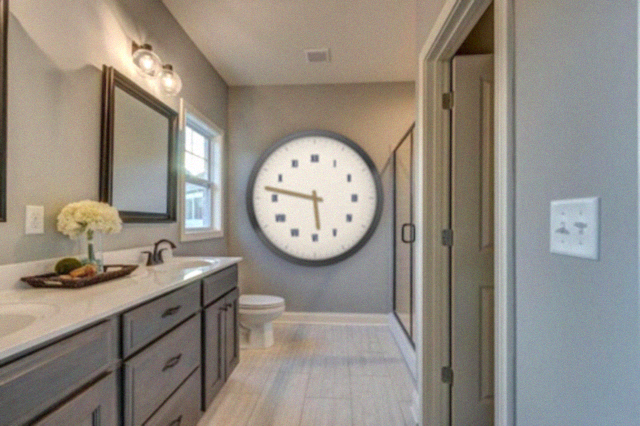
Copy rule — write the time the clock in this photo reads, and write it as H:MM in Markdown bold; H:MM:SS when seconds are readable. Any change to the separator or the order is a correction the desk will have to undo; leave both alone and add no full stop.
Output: **5:47**
